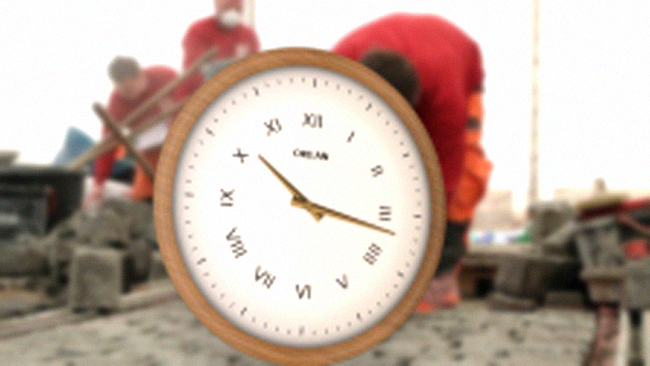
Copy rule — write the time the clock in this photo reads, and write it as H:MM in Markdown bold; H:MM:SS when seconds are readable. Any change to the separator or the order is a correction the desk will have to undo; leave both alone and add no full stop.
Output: **10:17**
